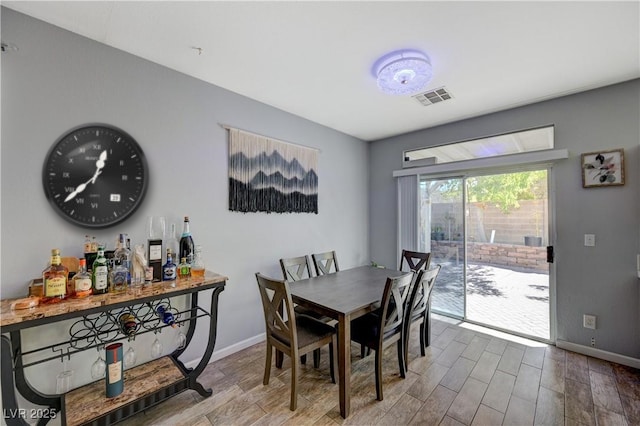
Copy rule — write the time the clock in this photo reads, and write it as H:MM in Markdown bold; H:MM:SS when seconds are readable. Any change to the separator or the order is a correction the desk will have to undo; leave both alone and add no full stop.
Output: **12:38**
